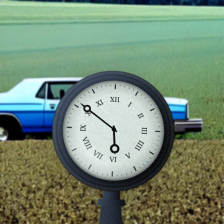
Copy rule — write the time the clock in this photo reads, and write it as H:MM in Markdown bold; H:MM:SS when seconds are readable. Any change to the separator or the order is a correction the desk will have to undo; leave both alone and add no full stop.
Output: **5:51**
